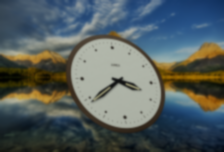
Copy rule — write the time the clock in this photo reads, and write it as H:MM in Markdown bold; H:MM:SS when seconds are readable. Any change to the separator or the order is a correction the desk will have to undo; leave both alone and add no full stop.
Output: **3:39**
